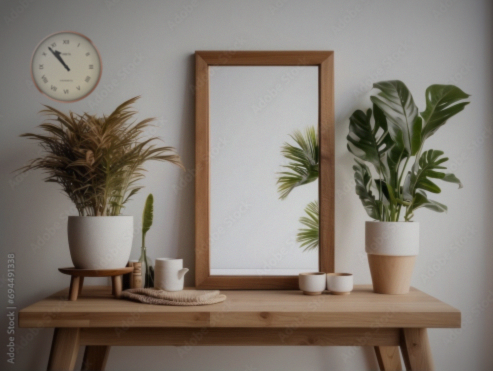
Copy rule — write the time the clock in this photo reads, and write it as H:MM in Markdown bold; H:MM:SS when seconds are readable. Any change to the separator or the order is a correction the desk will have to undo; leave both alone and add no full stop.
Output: **10:53**
